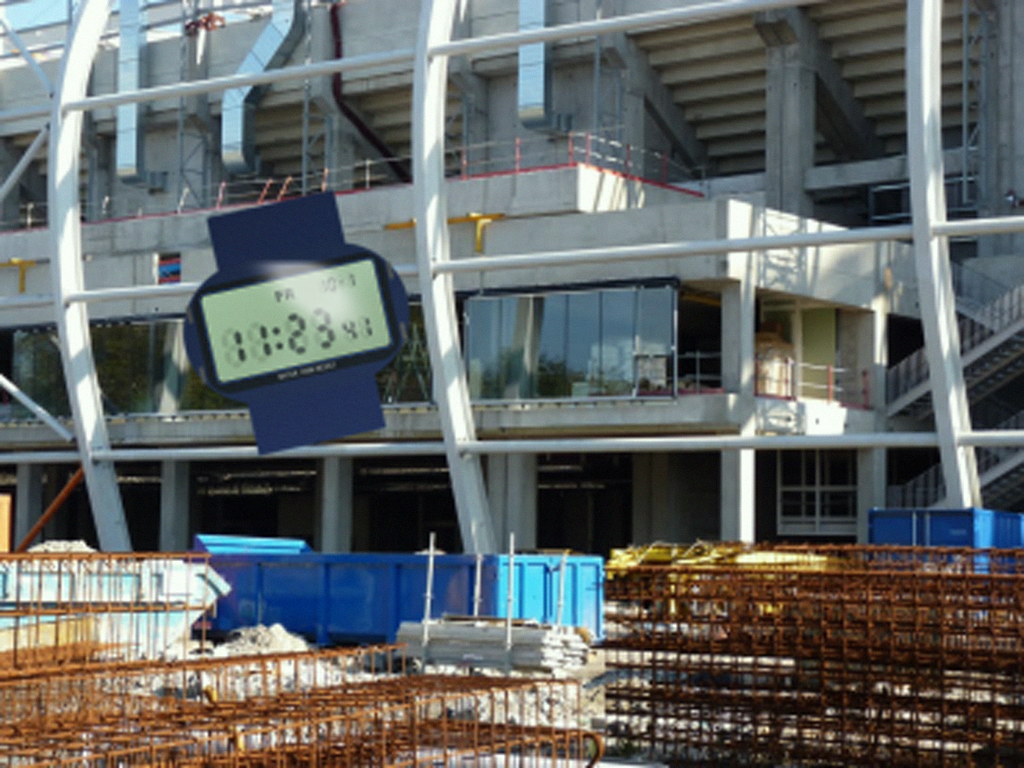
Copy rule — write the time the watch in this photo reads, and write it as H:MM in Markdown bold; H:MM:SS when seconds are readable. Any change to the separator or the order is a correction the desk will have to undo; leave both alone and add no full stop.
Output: **11:23:41**
